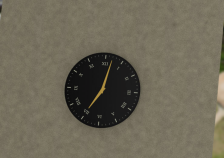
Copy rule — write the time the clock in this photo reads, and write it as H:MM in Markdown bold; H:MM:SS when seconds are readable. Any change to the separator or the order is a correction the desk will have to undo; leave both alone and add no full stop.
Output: **7:02**
